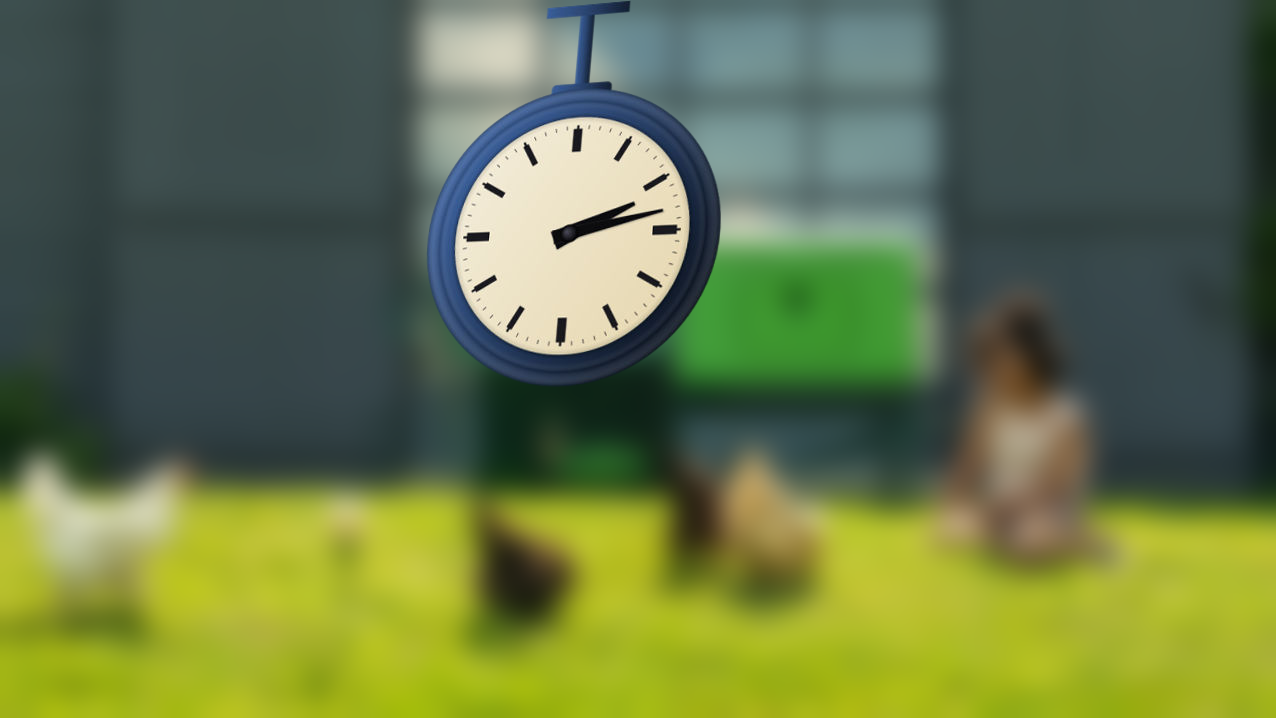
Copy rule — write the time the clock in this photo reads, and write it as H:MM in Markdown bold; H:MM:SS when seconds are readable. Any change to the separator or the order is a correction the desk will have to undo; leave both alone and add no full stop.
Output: **2:13**
